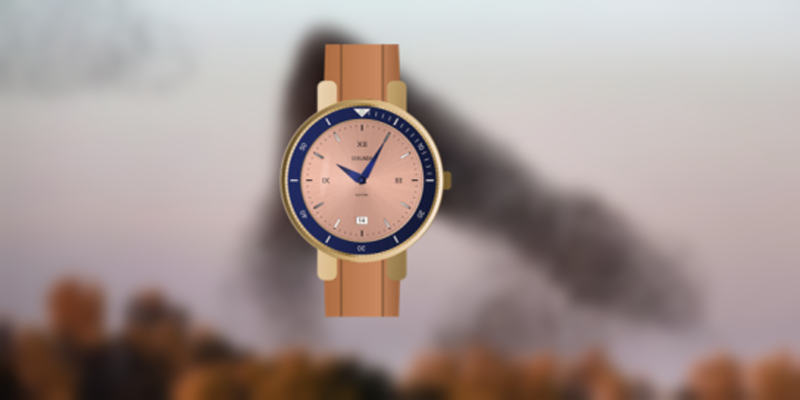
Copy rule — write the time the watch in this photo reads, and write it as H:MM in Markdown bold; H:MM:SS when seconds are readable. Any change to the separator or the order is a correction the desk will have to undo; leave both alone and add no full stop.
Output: **10:05**
